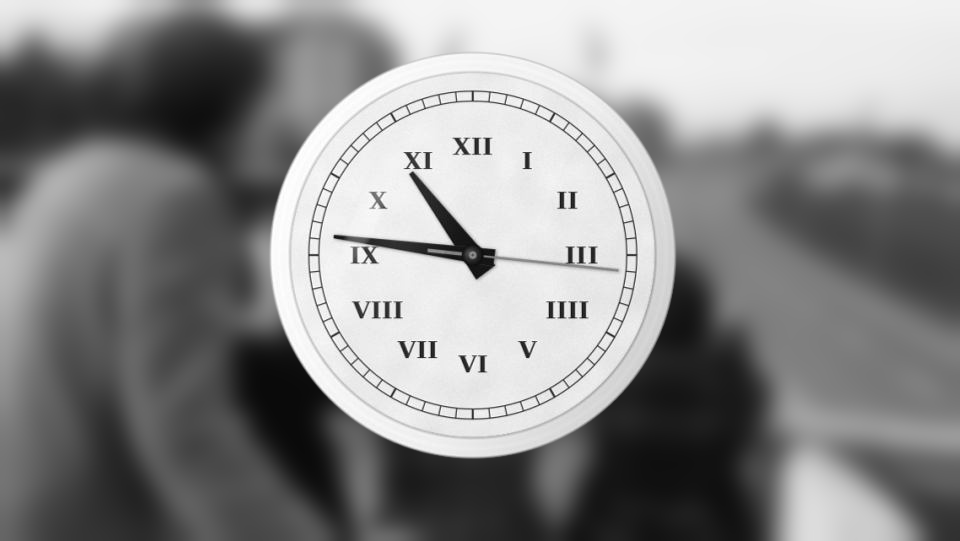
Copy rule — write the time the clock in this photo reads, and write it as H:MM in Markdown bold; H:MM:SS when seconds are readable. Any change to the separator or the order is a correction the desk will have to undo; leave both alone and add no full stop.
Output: **10:46:16**
